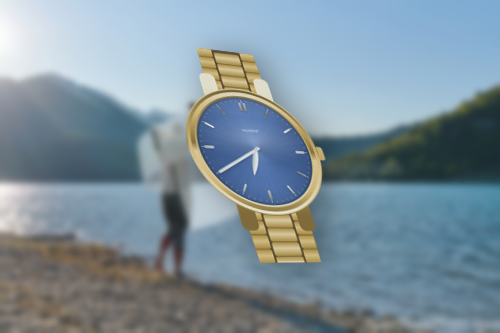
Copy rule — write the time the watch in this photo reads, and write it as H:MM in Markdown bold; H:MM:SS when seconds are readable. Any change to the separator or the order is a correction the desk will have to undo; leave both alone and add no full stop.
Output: **6:40**
